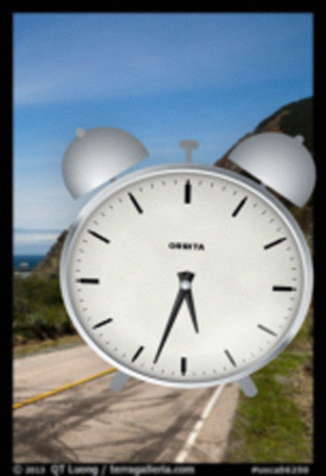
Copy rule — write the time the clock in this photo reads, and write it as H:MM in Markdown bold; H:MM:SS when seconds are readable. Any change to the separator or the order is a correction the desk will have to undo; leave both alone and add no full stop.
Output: **5:33**
